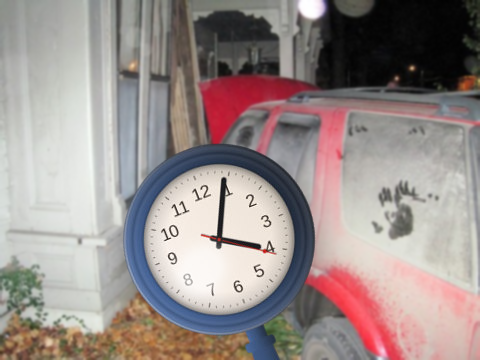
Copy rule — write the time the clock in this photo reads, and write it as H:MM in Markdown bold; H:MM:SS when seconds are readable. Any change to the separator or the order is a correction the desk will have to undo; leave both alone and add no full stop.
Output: **4:04:21**
